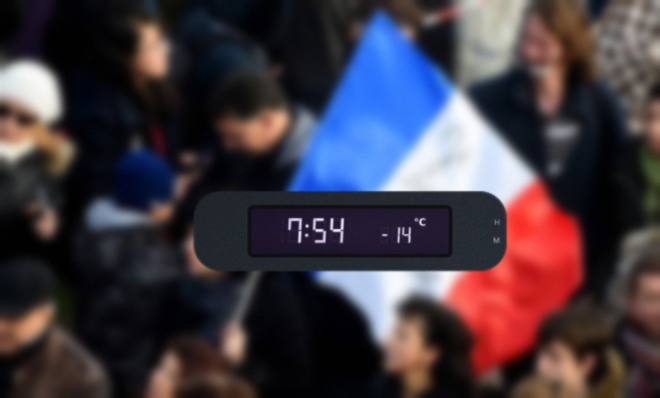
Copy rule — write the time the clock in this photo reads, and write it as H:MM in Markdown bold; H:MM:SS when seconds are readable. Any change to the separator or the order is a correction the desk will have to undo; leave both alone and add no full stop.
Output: **7:54**
